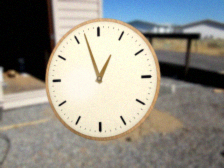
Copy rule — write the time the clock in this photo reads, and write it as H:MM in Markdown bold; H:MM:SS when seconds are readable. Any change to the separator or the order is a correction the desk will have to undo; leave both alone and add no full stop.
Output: **12:57**
